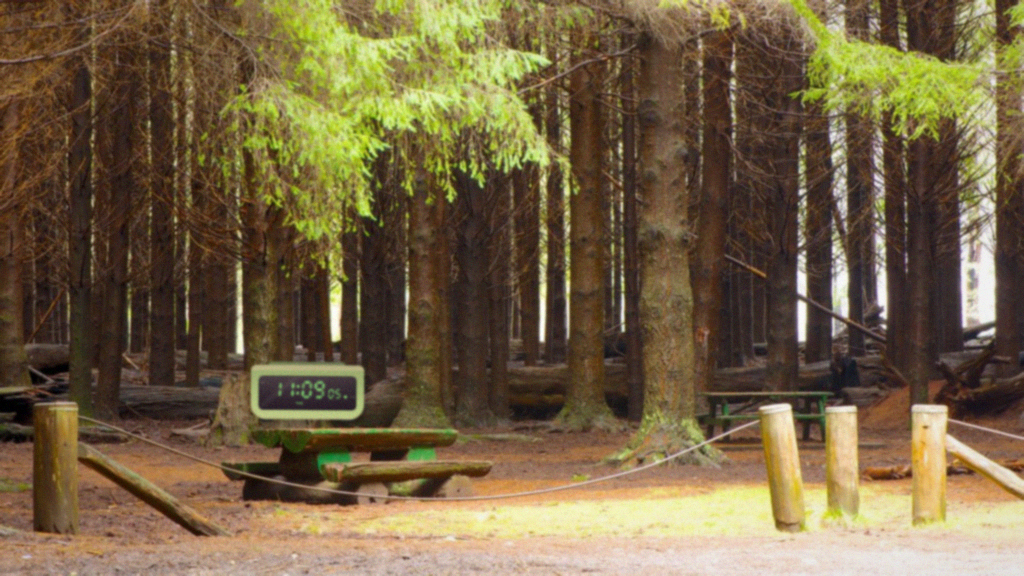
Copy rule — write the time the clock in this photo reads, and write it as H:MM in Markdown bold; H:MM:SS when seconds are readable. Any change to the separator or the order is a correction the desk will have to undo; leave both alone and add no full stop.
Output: **11:09**
